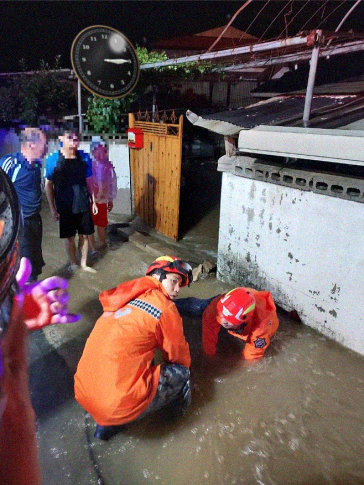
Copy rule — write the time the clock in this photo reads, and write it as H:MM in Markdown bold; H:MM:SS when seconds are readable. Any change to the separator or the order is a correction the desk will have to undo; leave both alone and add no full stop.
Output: **3:15**
